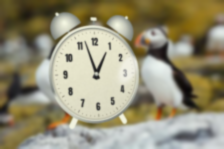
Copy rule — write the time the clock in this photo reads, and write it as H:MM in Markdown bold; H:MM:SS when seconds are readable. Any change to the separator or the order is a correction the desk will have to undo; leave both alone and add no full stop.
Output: **12:57**
